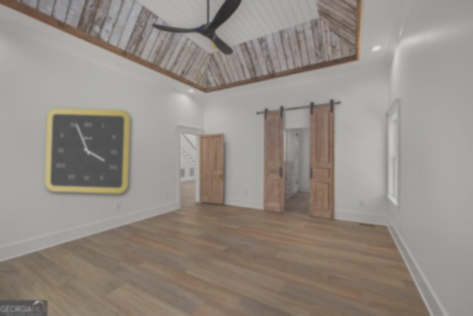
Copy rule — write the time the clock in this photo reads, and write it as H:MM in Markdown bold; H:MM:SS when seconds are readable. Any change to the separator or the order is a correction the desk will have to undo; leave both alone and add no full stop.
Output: **3:56**
